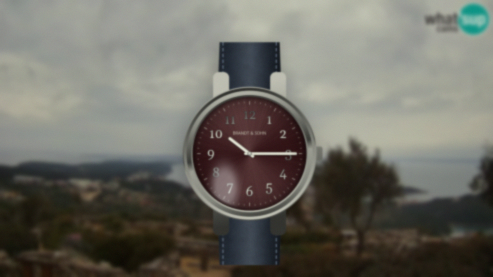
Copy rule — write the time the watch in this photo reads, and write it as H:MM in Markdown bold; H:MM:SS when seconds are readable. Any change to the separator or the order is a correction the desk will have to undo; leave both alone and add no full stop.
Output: **10:15**
